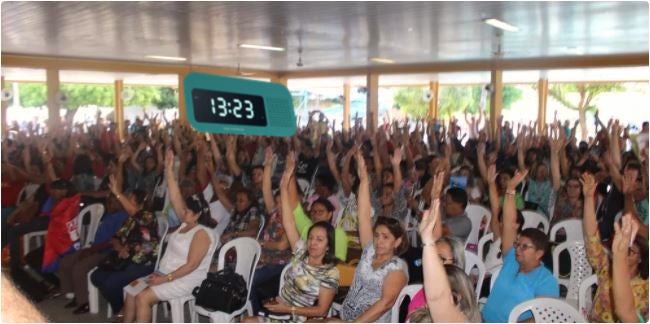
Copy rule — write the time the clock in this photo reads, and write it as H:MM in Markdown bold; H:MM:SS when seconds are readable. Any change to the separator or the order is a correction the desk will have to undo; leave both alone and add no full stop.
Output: **13:23**
